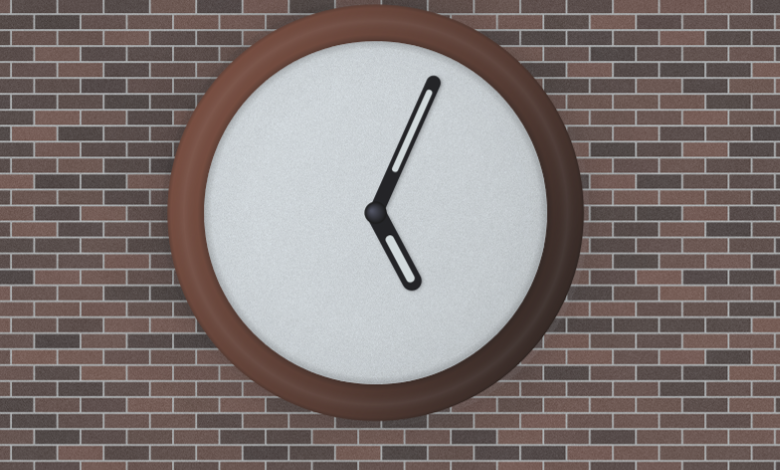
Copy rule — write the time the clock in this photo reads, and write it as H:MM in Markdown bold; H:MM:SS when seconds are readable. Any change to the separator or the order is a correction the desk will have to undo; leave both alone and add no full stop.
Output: **5:04**
